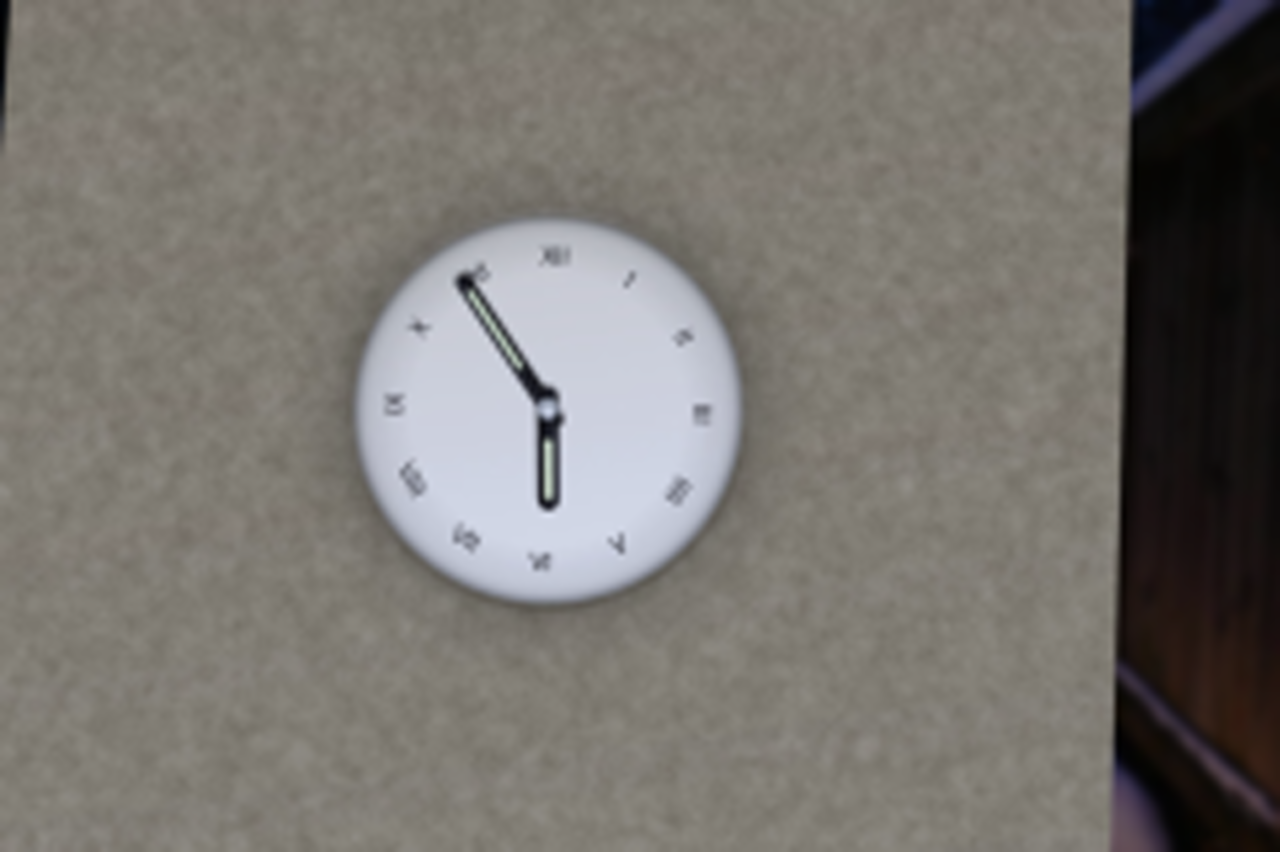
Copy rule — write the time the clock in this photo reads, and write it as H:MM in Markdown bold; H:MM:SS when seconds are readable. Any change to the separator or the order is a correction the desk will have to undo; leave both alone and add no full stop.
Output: **5:54**
